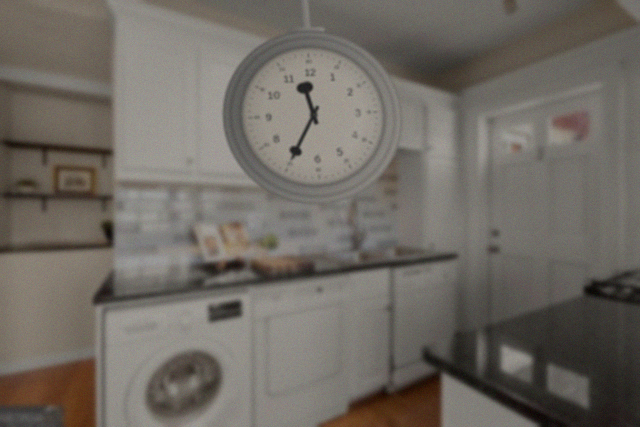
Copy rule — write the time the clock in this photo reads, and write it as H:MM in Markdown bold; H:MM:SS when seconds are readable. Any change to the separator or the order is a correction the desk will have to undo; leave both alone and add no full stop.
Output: **11:35**
